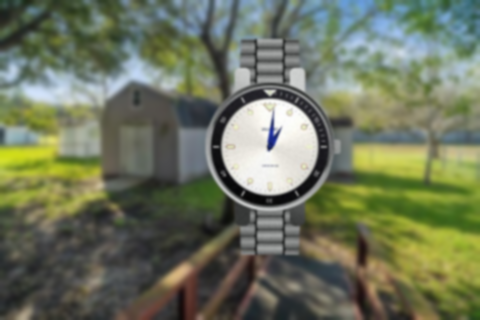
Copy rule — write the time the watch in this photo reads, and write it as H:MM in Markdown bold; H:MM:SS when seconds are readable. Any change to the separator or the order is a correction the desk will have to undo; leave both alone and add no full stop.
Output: **1:01**
